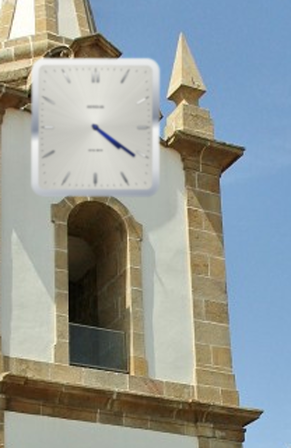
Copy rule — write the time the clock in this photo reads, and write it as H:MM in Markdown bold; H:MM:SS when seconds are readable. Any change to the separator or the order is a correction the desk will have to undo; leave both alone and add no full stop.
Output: **4:21**
